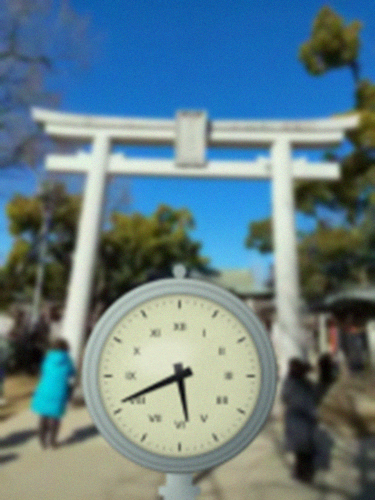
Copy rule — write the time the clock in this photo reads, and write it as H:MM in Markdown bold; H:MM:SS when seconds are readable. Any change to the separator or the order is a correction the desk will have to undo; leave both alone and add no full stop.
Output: **5:41**
